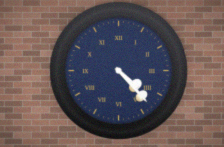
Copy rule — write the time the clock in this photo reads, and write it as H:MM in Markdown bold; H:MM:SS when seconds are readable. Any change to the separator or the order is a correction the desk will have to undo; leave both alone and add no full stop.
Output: **4:23**
